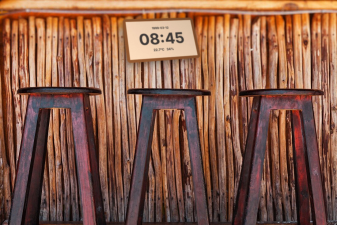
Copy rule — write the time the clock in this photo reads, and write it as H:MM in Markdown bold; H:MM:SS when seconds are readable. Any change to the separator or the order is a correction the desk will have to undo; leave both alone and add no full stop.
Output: **8:45**
